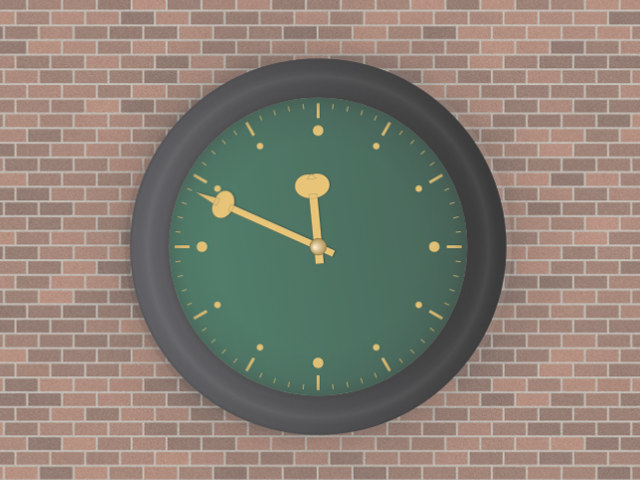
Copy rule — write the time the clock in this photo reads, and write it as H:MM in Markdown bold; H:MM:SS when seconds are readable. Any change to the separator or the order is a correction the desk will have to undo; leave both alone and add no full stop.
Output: **11:49**
